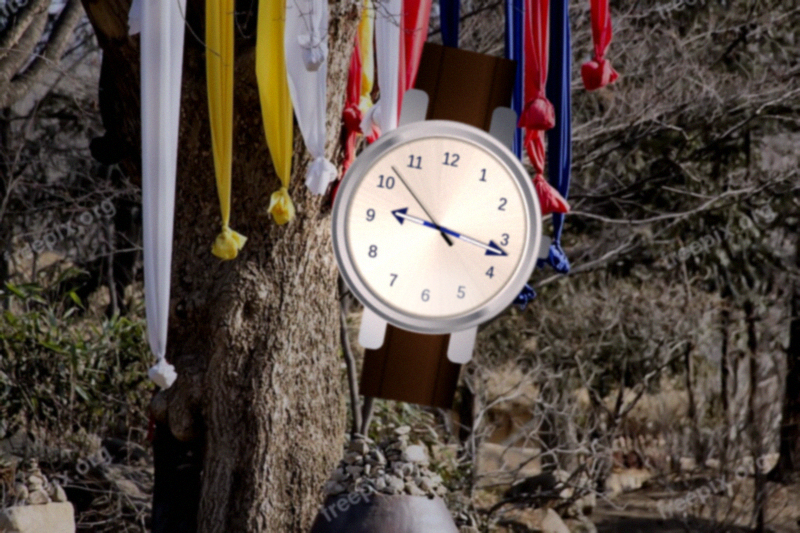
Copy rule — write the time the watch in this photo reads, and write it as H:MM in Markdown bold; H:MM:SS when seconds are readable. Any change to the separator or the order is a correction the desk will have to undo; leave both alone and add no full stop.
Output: **9:16:52**
